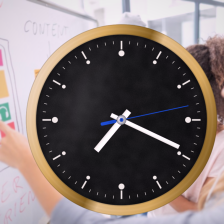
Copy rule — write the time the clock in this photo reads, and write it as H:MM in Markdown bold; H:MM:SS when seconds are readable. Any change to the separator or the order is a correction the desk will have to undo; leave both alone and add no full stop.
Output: **7:19:13**
